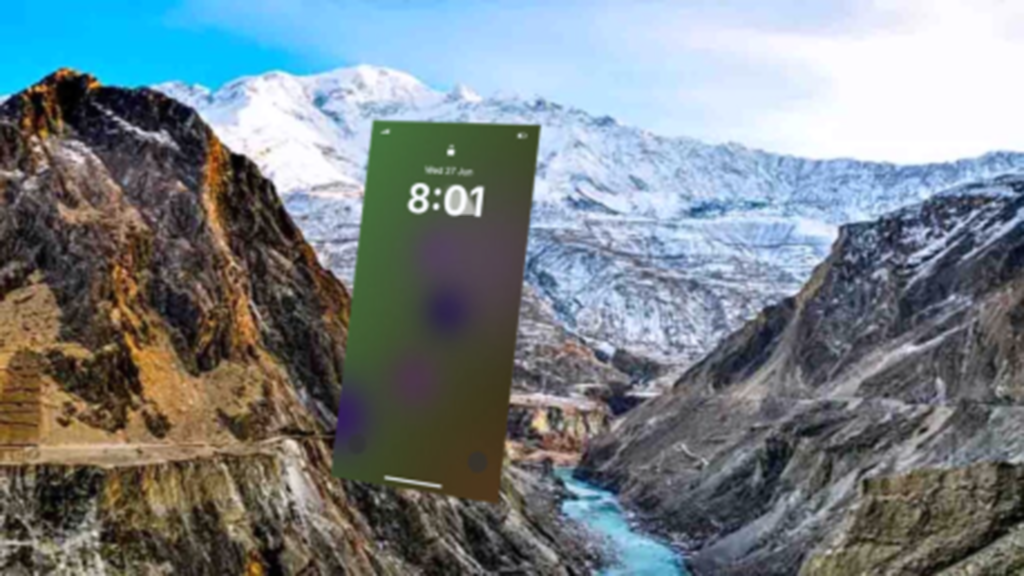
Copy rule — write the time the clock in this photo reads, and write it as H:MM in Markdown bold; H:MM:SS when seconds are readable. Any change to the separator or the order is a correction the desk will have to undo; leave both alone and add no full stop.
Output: **8:01**
